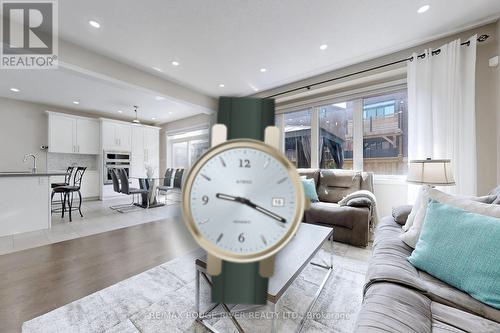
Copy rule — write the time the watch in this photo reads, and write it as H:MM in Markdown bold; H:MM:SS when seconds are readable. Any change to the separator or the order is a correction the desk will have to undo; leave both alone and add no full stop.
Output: **9:19**
